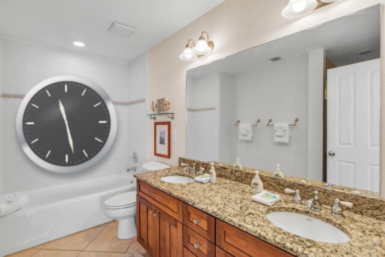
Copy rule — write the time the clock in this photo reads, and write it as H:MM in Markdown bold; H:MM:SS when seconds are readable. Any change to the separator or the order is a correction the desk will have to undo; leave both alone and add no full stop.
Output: **11:28**
